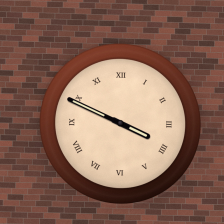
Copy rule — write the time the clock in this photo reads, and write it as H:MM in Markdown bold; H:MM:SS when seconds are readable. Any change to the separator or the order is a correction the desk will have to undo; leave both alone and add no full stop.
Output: **3:49**
